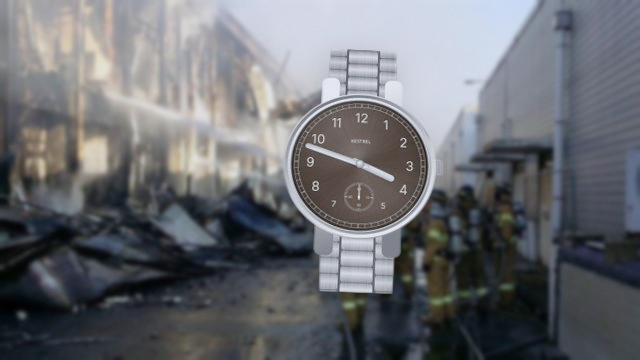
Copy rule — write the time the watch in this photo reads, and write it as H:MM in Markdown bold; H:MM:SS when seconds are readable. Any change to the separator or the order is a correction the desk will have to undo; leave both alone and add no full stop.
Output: **3:48**
